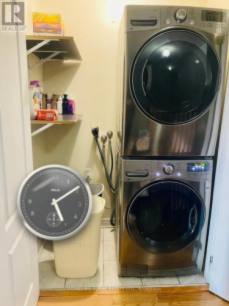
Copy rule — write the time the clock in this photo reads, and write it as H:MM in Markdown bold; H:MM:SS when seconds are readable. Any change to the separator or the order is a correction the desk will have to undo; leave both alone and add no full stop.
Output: **5:09**
